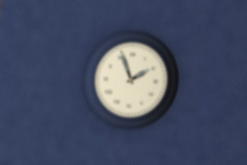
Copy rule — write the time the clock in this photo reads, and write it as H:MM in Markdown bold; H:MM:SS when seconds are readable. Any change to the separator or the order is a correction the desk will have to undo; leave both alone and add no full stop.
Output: **1:56**
